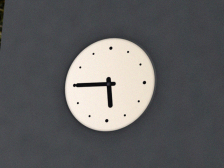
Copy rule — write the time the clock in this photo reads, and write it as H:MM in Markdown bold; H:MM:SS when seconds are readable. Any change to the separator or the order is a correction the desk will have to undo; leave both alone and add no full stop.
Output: **5:45**
